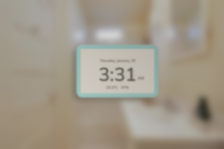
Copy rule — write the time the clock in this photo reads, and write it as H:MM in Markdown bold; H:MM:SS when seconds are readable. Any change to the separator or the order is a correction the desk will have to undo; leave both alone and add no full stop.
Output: **3:31**
